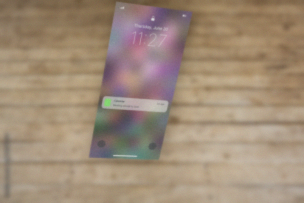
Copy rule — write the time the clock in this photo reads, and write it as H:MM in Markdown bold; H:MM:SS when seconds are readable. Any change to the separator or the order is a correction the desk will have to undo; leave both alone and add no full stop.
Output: **11:27**
